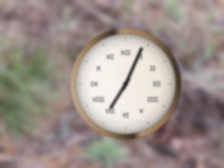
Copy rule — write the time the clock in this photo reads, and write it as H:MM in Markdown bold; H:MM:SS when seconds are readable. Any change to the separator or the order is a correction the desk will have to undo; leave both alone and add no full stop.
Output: **7:04**
